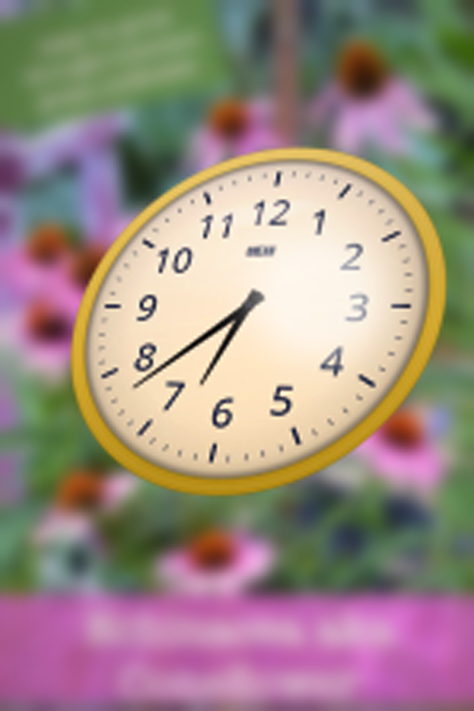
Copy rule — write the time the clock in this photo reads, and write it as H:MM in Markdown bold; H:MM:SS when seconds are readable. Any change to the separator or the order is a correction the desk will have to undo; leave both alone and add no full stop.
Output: **6:38**
